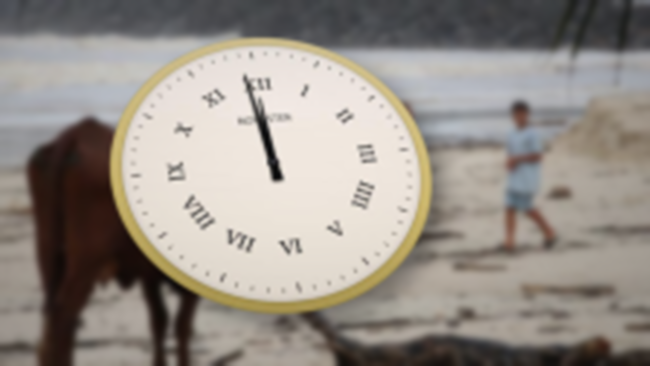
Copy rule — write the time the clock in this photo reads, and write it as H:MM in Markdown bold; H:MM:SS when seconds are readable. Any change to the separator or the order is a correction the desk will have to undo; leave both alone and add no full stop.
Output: **11:59**
